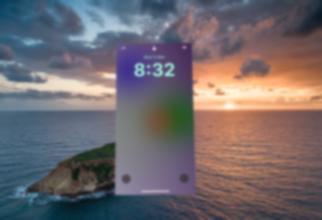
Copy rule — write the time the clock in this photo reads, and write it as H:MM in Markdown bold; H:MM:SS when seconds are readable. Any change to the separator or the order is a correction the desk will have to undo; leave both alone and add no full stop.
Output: **8:32**
